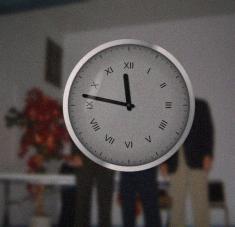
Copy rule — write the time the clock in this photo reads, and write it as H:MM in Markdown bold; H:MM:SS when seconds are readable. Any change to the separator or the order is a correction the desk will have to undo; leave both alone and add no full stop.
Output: **11:47**
